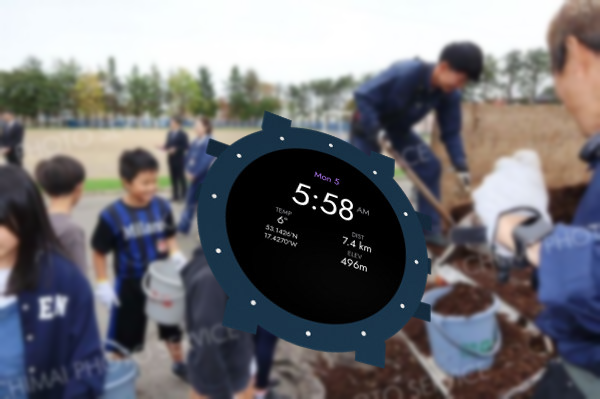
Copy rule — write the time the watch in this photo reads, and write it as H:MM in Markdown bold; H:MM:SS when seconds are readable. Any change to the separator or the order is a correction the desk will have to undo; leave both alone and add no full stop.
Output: **5:58**
